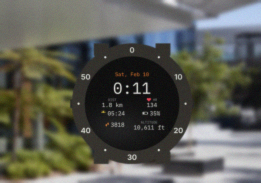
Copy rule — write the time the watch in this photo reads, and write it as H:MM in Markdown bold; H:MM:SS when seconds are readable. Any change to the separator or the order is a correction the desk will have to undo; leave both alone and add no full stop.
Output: **0:11**
